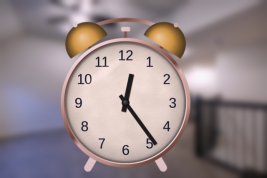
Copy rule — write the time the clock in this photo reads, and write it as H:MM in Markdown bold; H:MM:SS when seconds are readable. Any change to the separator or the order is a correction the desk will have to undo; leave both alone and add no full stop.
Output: **12:24**
